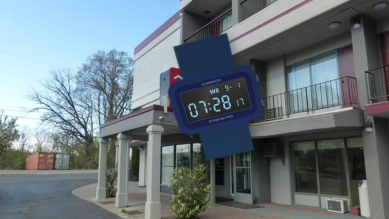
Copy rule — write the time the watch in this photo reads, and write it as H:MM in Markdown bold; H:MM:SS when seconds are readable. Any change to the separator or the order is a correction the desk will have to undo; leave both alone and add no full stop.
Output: **7:28:17**
